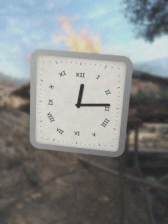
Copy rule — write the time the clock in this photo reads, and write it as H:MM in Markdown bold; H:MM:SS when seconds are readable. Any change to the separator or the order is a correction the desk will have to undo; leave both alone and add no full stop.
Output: **12:14**
